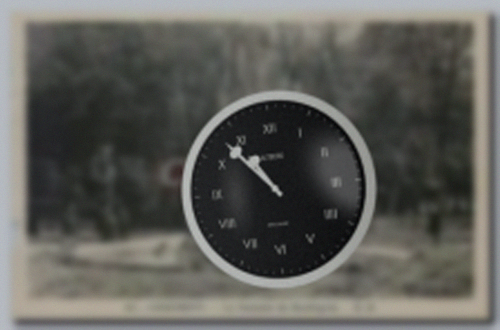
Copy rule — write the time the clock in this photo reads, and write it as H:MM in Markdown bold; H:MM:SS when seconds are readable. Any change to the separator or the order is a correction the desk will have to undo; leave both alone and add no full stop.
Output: **10:53**
